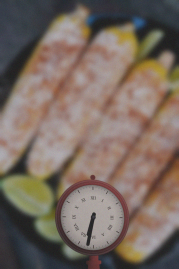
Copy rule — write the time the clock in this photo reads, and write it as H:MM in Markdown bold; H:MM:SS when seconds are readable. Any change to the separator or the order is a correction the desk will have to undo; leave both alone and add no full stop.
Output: **6:32**
